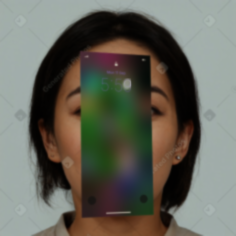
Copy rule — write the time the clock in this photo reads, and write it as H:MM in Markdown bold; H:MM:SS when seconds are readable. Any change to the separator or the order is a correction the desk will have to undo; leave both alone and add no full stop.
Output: **5:59**
